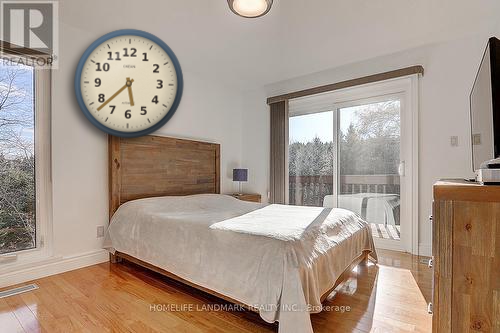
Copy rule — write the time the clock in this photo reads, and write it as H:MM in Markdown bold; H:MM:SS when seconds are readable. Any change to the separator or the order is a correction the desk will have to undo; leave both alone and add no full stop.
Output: **5:38**
